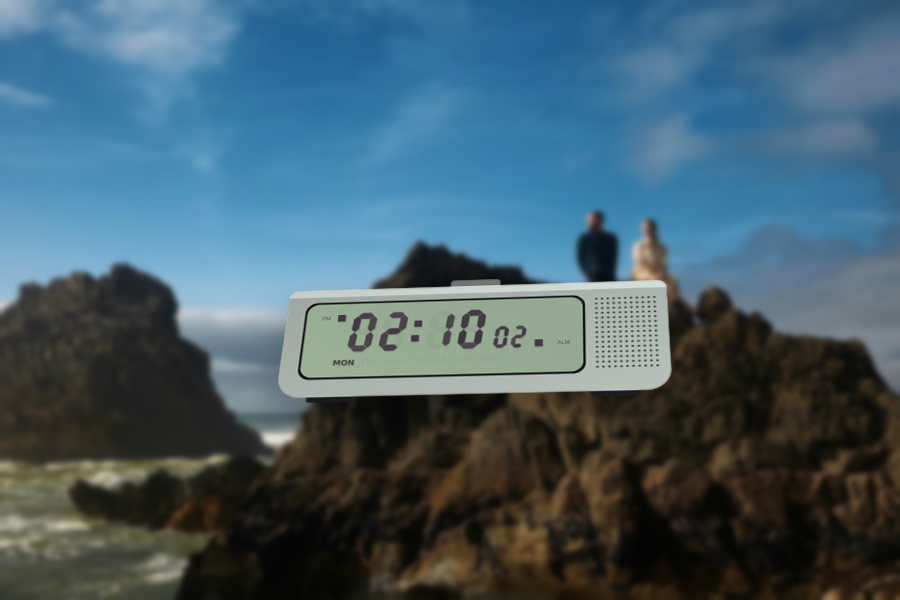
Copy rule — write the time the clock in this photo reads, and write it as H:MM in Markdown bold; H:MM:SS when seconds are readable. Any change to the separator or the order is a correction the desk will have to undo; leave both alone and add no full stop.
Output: **2:10:02**
